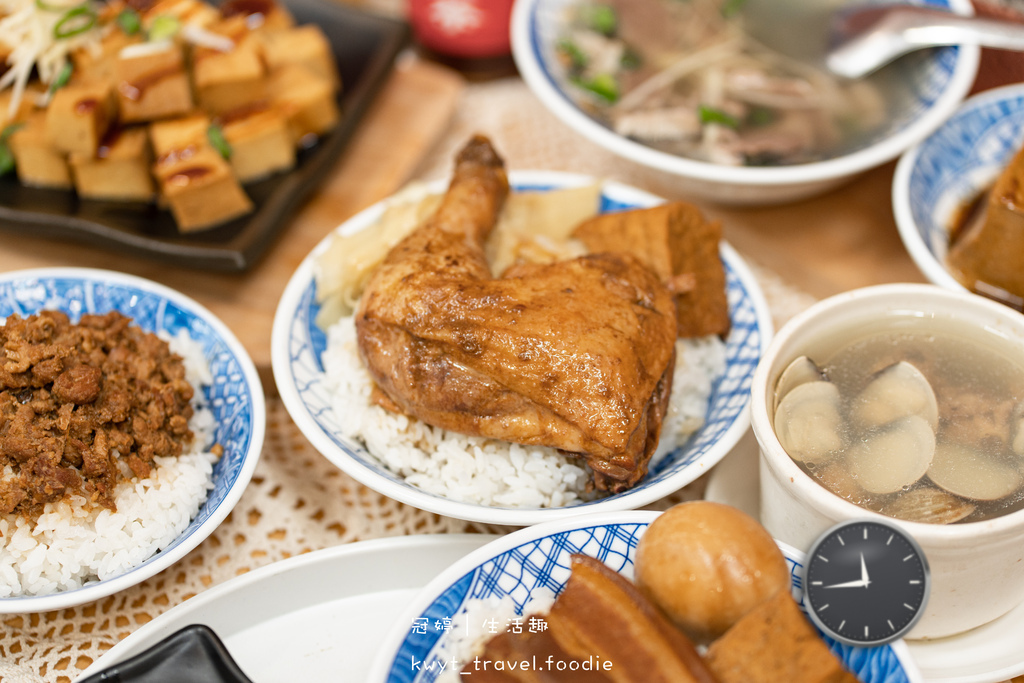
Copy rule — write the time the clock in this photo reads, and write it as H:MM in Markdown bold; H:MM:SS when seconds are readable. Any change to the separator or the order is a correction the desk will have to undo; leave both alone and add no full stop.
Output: **11:44**
